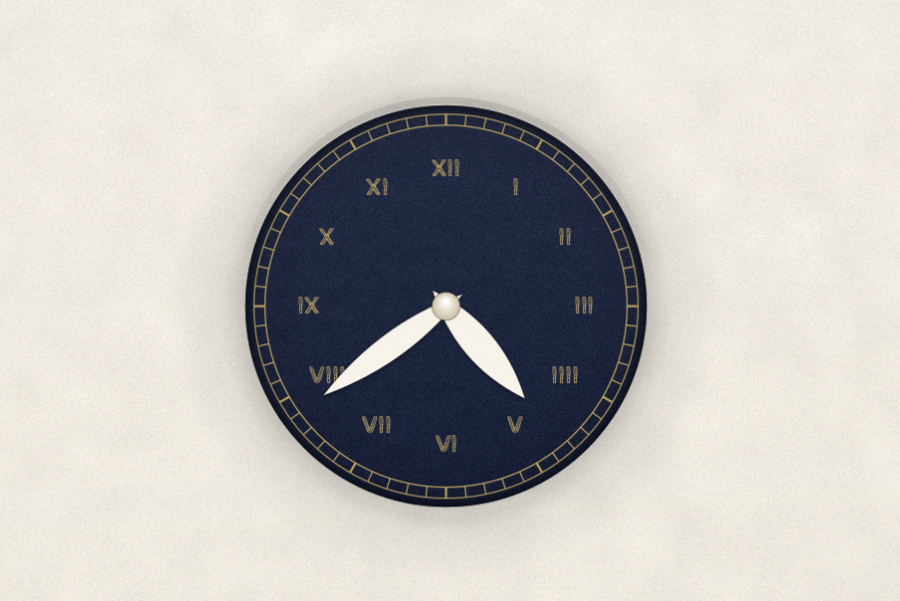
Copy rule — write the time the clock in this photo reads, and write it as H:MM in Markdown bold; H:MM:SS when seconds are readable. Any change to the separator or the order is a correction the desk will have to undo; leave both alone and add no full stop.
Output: **4:39**
